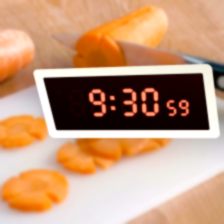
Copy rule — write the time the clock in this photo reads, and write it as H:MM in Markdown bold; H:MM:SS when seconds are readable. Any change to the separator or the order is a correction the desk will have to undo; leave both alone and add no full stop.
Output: **9:30:59**
